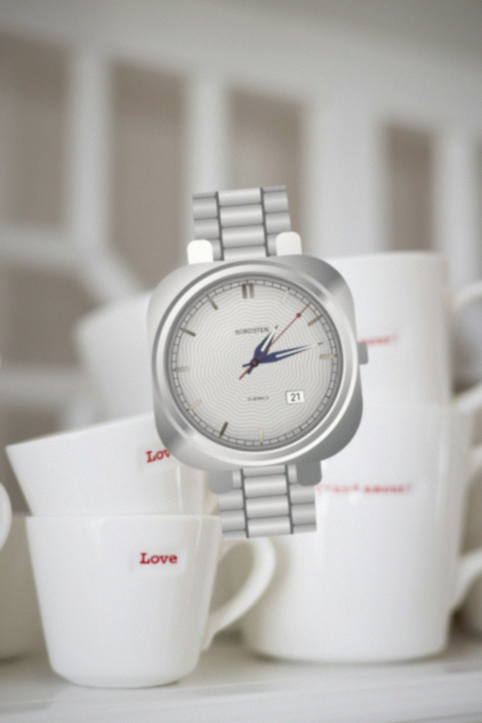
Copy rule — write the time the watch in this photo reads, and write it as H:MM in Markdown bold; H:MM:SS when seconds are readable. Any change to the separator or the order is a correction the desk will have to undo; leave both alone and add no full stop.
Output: **1:13:08**
